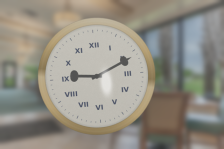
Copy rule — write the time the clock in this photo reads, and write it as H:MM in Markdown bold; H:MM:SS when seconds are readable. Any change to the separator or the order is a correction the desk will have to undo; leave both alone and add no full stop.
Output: **9:11**
